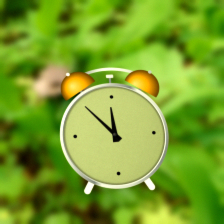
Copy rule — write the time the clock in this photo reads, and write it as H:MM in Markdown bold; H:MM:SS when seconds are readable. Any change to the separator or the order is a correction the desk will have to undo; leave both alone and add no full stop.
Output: **11:53**
